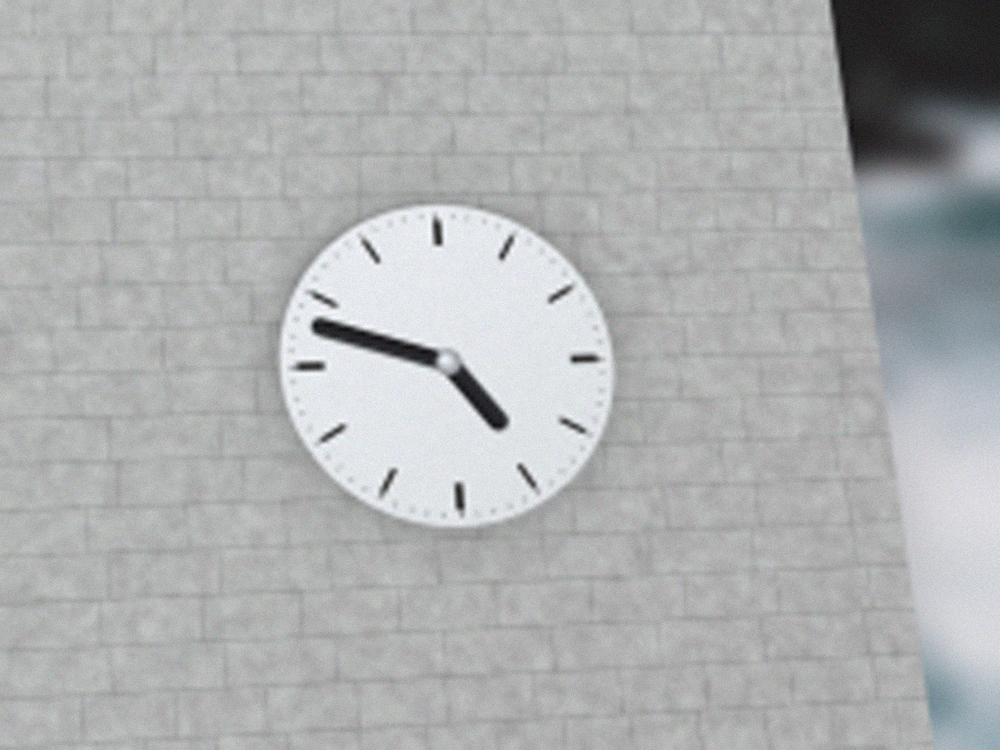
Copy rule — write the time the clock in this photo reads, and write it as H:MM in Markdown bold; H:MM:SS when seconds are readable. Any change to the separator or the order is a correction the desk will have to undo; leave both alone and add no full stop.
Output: **4:48**
